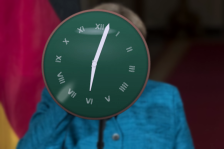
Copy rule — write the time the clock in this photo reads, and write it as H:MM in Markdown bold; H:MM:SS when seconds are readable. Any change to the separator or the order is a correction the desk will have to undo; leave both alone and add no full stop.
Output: **6:02**
